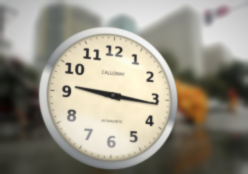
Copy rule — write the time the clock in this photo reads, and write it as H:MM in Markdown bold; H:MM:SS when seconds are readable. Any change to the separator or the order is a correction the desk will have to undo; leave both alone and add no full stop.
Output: **9:16**
